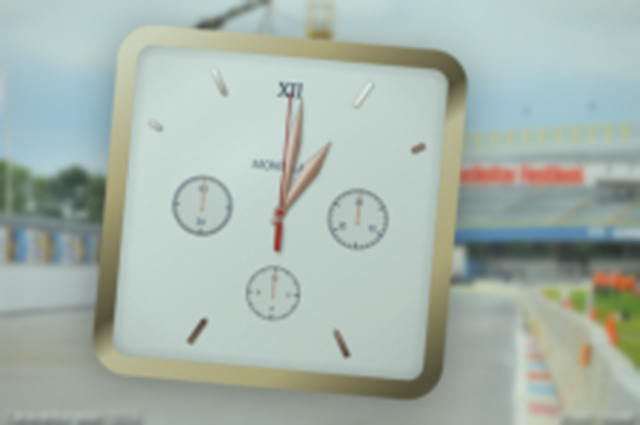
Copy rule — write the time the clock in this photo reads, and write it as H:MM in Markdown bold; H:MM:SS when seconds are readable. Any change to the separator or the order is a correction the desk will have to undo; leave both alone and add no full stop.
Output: **1:01**
